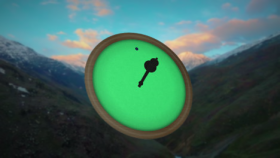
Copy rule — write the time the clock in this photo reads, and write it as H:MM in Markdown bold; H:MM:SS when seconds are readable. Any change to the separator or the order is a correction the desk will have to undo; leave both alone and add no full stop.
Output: **1:06**
